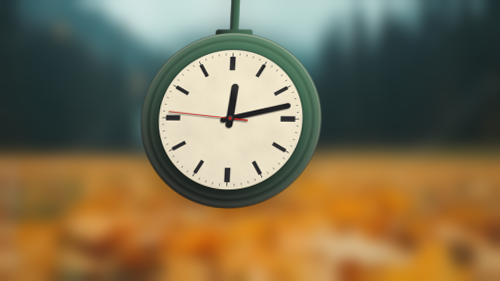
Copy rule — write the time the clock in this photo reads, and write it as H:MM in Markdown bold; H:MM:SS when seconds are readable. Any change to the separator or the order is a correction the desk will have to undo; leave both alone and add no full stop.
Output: **12:12:46**
